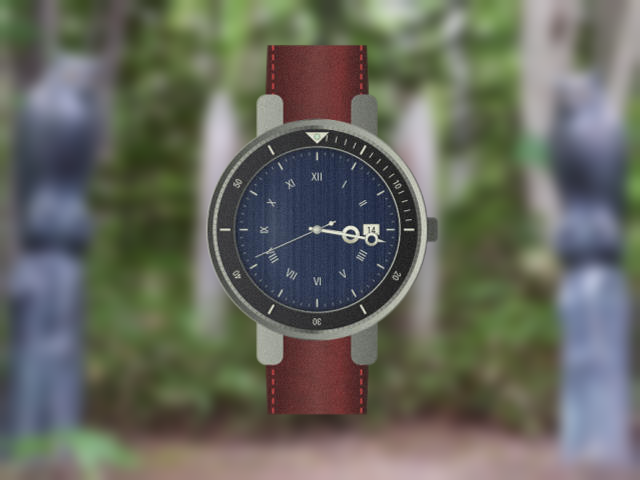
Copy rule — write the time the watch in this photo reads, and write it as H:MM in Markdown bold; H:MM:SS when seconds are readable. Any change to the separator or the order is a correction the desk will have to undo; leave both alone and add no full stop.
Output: **3:16:41**
